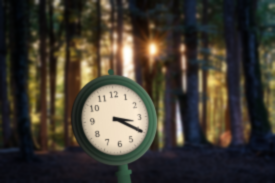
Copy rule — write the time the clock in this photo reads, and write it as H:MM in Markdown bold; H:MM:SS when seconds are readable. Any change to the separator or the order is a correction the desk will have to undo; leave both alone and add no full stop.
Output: **3:20**
